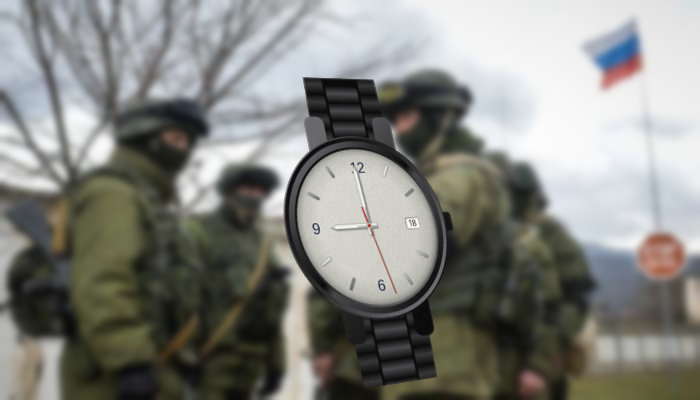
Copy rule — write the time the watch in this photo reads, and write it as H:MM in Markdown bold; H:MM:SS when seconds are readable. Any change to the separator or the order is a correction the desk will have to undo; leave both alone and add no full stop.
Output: **8:59:28**
